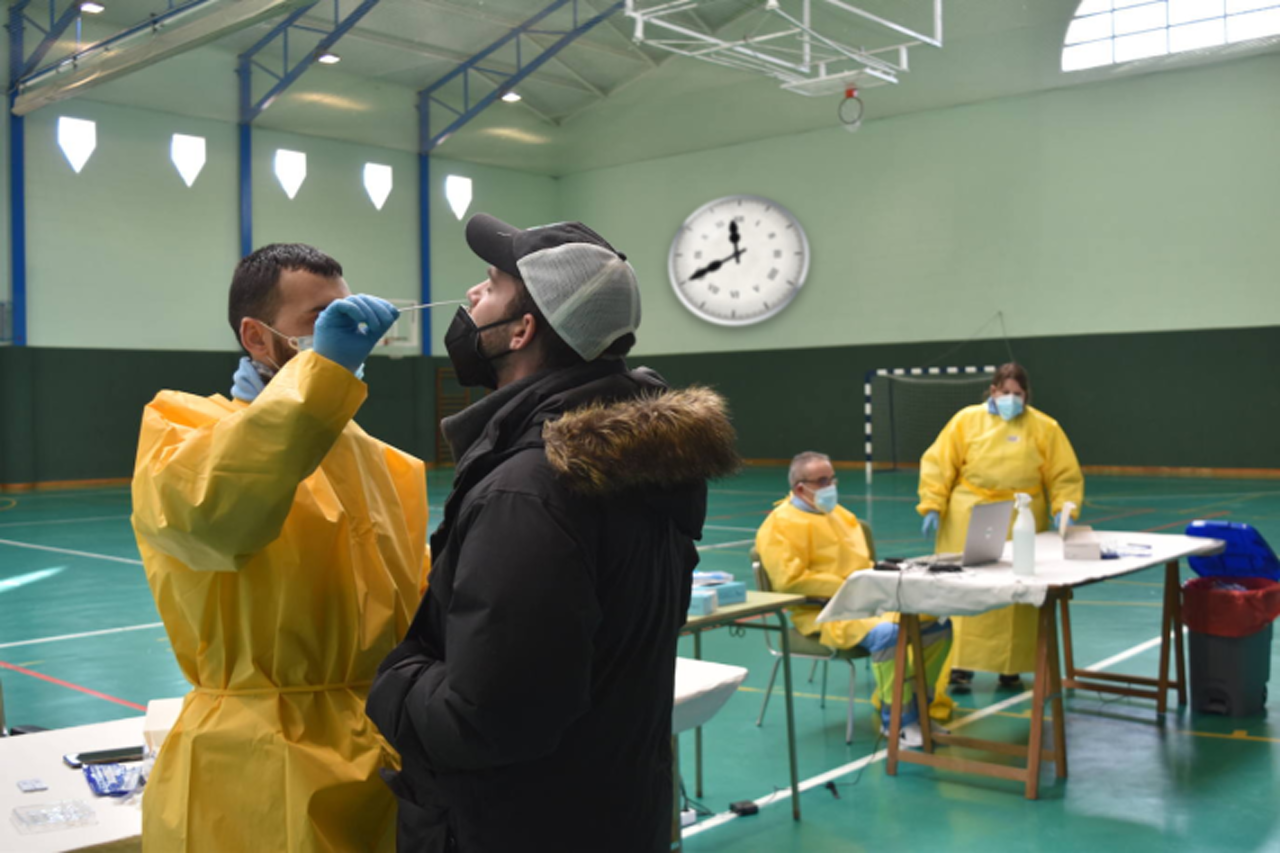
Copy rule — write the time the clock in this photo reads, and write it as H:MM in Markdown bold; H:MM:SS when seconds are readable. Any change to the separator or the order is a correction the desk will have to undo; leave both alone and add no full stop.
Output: **11:40**
